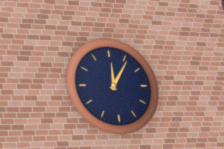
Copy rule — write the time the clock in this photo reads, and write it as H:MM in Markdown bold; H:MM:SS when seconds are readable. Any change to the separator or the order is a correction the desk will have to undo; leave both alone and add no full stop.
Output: **12:06**
